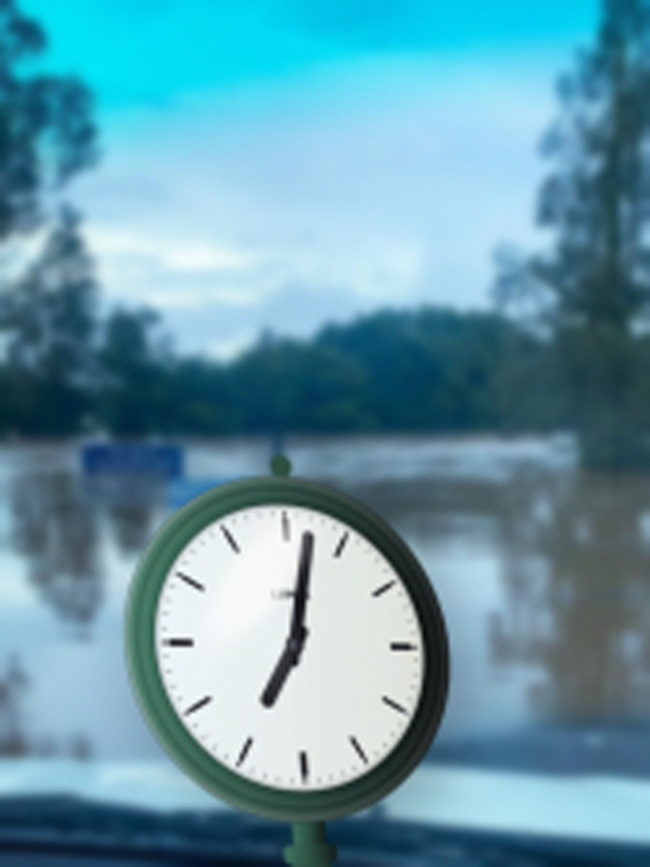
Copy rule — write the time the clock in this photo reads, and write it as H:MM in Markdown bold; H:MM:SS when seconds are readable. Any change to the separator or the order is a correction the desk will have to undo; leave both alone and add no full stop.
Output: **7:02**
